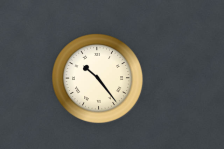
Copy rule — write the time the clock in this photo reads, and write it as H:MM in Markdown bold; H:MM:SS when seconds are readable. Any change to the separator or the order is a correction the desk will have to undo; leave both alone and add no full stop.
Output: **10:24**
